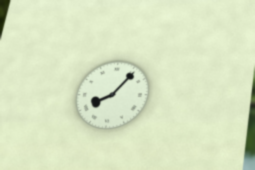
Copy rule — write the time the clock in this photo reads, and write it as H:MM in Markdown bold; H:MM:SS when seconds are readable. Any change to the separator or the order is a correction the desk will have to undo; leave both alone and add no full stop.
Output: **8:06**
